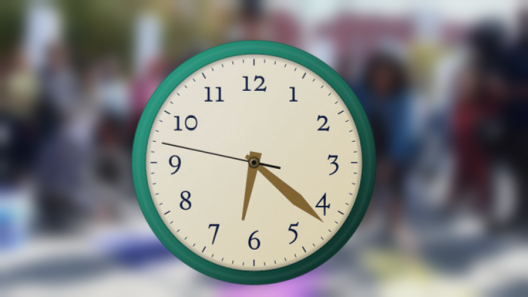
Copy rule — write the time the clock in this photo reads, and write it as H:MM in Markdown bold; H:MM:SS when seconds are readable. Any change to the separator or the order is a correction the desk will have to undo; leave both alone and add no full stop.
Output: **6:21:47**
